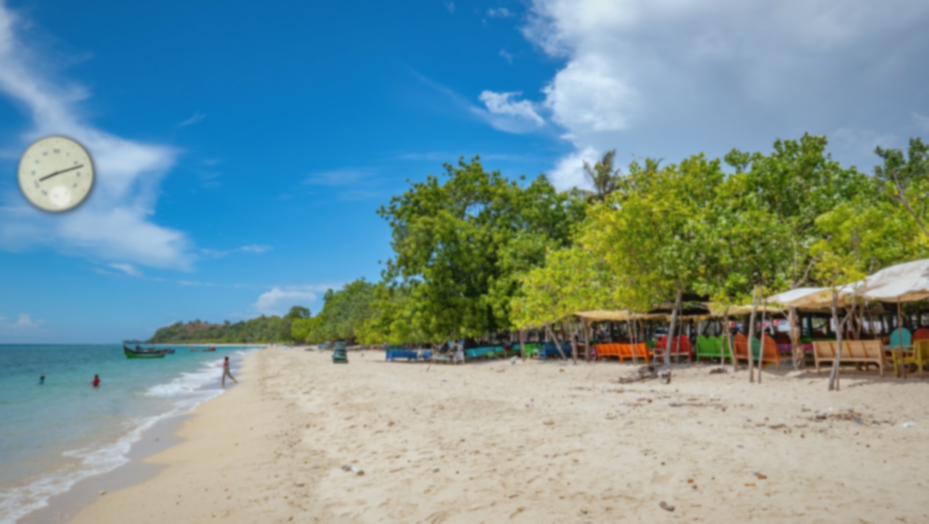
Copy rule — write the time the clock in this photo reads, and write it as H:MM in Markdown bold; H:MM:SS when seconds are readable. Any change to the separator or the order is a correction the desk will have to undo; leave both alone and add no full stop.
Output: **8:12**
